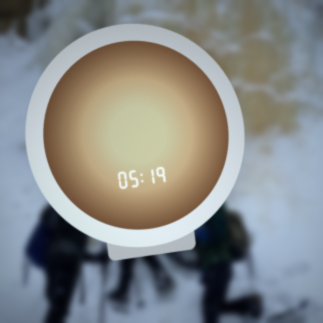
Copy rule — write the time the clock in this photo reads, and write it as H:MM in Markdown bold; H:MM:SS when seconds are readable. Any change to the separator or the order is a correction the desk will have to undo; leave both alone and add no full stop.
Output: **5:19**
